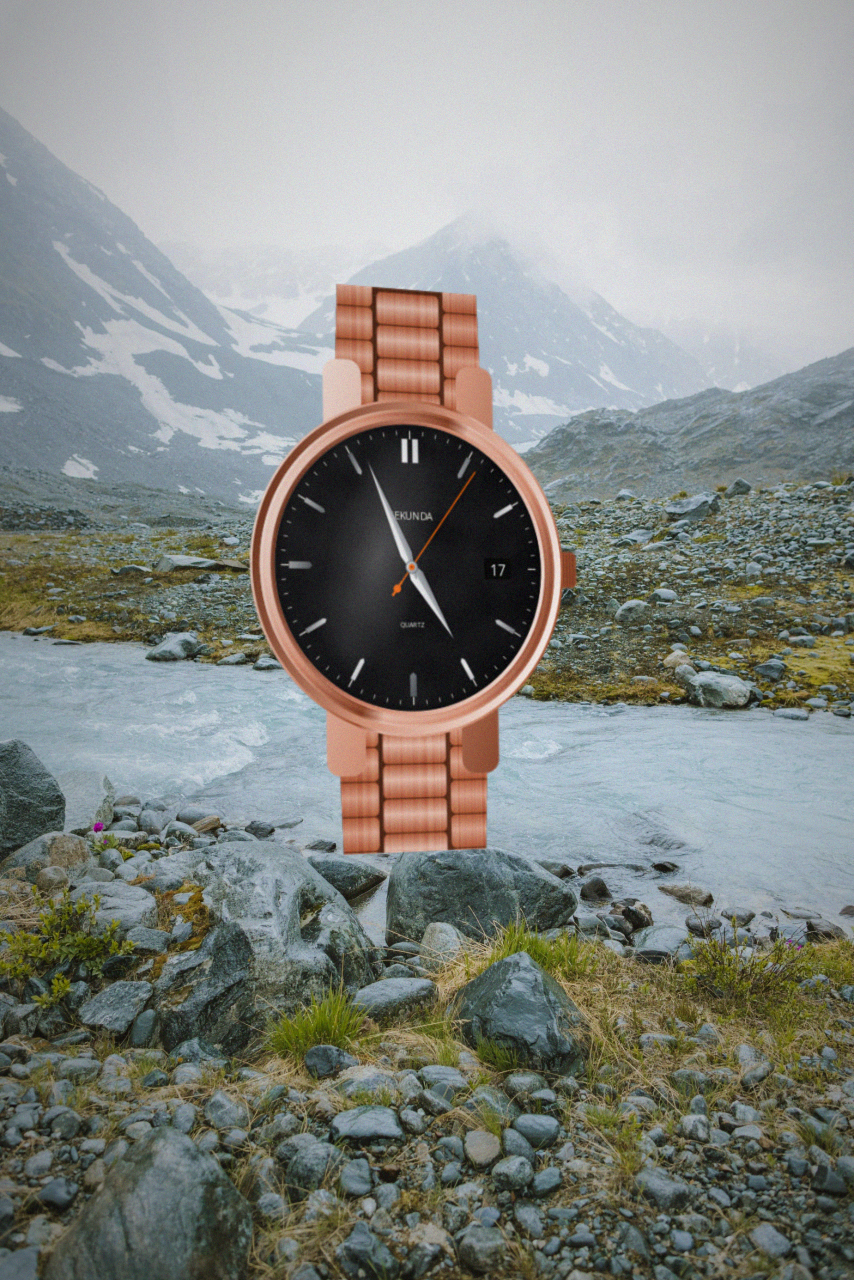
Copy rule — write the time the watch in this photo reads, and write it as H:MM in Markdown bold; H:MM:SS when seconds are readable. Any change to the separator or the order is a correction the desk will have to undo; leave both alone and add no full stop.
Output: **4:56:06**
